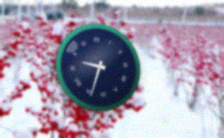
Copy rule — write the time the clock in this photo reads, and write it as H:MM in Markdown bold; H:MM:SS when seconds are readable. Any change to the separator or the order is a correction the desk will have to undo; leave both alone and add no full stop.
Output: **9:34**
